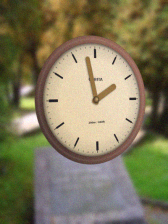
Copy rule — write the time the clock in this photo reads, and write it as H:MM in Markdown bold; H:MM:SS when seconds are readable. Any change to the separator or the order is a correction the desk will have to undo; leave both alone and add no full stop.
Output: **1:58**
